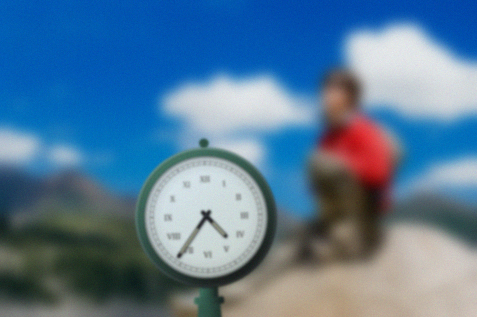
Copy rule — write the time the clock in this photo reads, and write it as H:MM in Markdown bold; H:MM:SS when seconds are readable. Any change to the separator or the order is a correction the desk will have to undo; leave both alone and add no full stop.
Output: **4:36**
